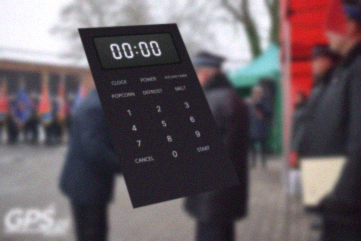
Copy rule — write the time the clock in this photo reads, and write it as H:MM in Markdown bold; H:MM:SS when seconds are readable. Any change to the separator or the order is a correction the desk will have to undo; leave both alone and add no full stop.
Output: **0:00**
